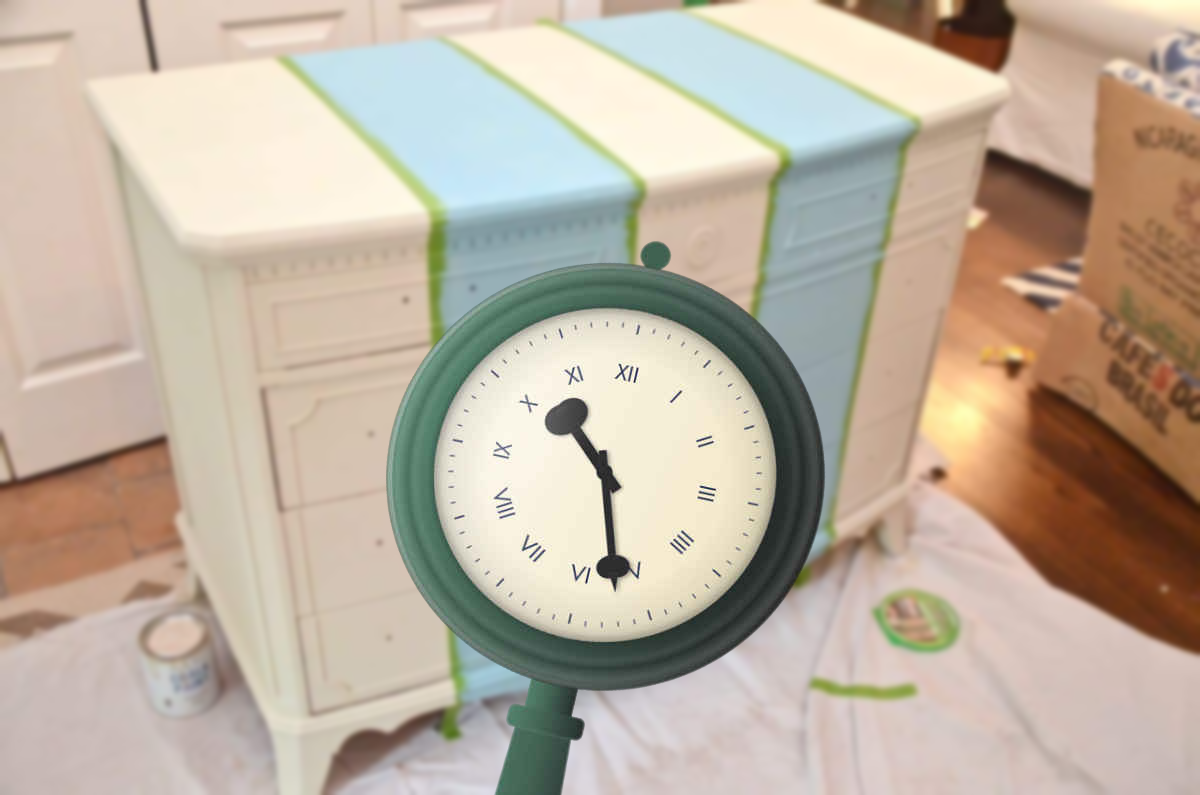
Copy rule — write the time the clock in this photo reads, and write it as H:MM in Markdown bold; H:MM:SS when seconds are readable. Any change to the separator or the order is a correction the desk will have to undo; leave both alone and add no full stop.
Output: **10:27**
